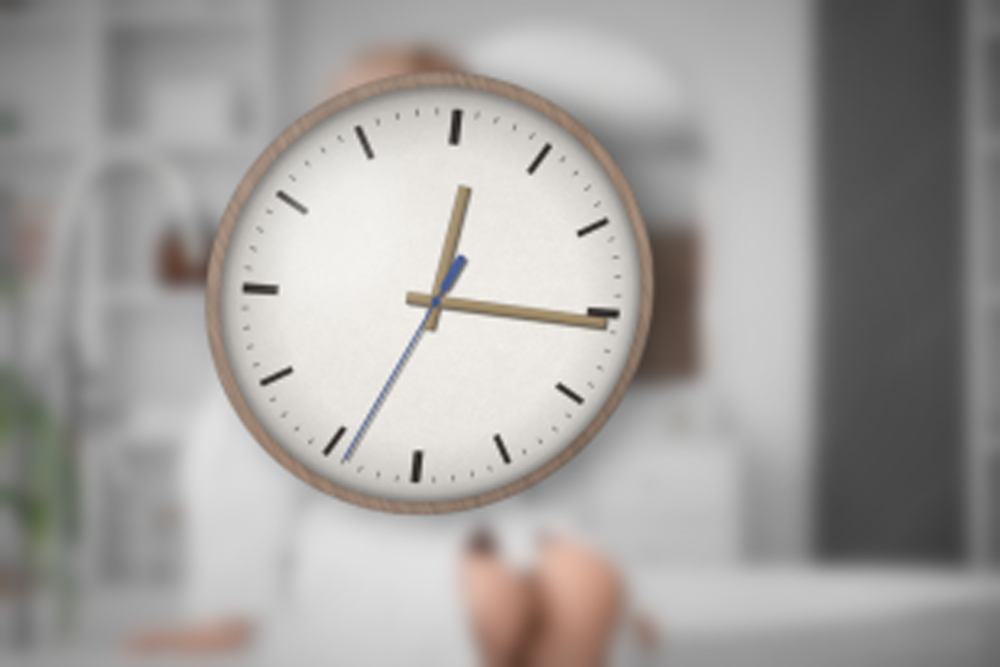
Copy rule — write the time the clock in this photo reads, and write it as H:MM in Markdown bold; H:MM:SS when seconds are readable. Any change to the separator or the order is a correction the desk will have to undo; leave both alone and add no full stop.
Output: **12:15:34**
